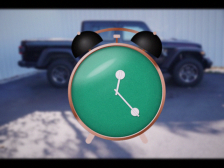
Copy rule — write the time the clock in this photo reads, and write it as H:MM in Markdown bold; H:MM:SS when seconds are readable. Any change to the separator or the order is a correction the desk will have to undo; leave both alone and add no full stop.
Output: **12:23**
